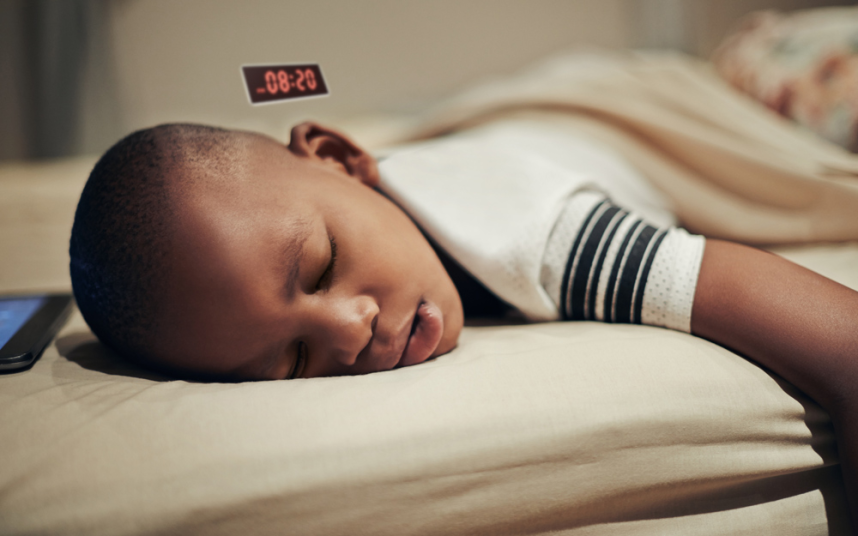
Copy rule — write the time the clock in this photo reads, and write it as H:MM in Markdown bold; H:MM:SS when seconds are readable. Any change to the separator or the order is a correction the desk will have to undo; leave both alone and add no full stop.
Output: **8:20**
